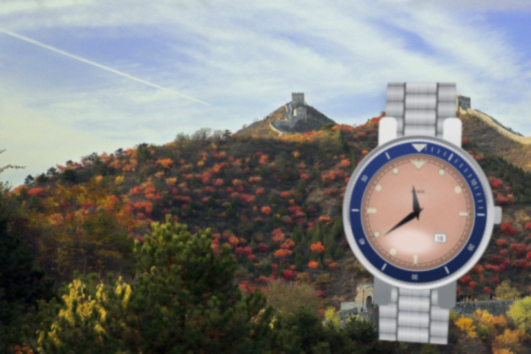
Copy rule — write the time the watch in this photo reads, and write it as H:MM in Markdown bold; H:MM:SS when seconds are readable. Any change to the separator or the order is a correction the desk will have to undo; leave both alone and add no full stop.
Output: **11:39**
